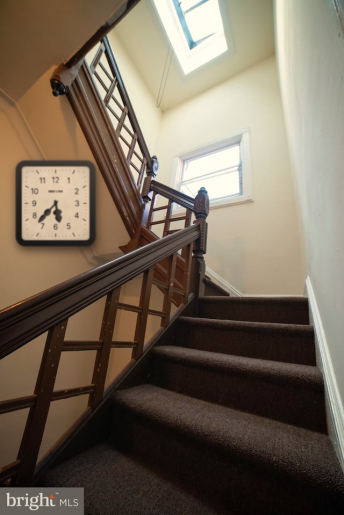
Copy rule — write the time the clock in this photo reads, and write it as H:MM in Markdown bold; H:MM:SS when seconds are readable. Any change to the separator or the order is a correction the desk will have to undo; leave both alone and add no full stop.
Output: **5:37**
